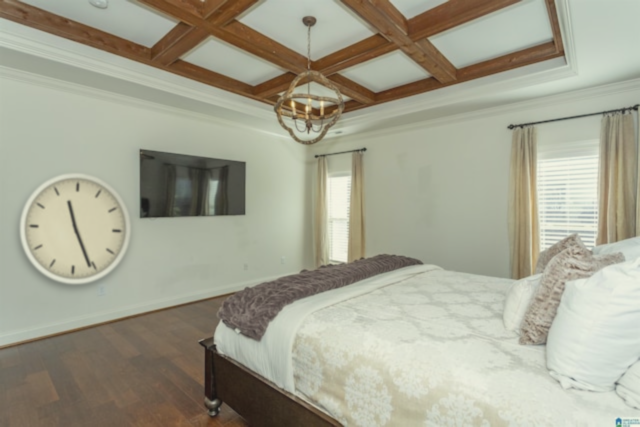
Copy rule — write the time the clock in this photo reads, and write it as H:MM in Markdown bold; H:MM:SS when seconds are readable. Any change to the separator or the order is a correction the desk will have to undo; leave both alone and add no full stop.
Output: **11:26**
